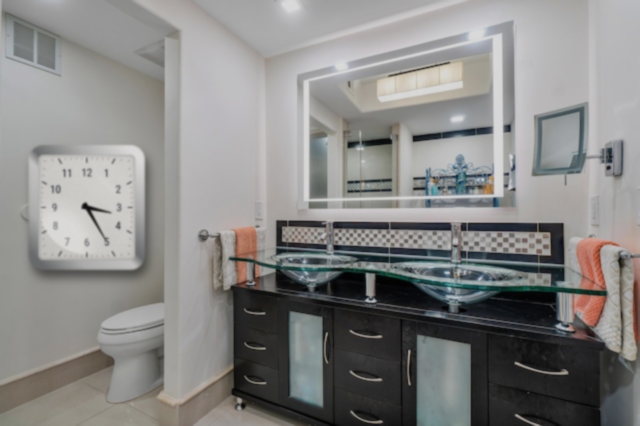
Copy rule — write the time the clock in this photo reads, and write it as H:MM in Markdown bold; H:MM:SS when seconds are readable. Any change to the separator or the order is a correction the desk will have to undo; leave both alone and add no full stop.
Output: **3:25**
